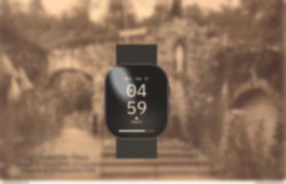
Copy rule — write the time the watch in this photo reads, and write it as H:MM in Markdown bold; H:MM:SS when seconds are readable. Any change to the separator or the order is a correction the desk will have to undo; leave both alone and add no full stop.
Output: **4:59**
